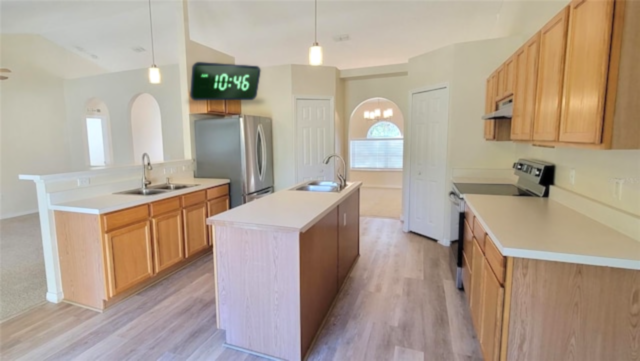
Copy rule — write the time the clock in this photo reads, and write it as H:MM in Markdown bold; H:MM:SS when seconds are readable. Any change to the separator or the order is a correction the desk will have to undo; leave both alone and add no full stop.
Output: **10:46**
